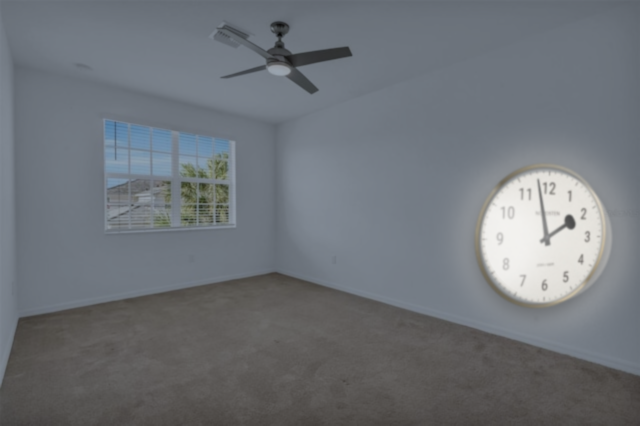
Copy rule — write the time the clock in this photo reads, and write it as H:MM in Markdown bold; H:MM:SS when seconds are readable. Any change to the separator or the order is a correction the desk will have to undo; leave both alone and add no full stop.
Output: **1:58**
